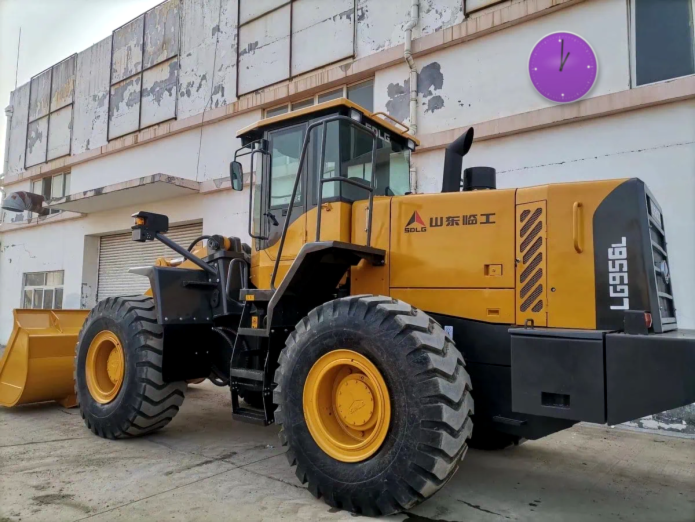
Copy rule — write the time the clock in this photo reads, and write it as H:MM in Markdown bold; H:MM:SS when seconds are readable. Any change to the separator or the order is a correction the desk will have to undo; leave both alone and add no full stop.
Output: **1:01**
